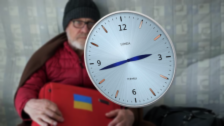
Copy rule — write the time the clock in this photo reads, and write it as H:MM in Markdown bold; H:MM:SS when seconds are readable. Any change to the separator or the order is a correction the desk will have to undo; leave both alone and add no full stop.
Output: **2:43**
